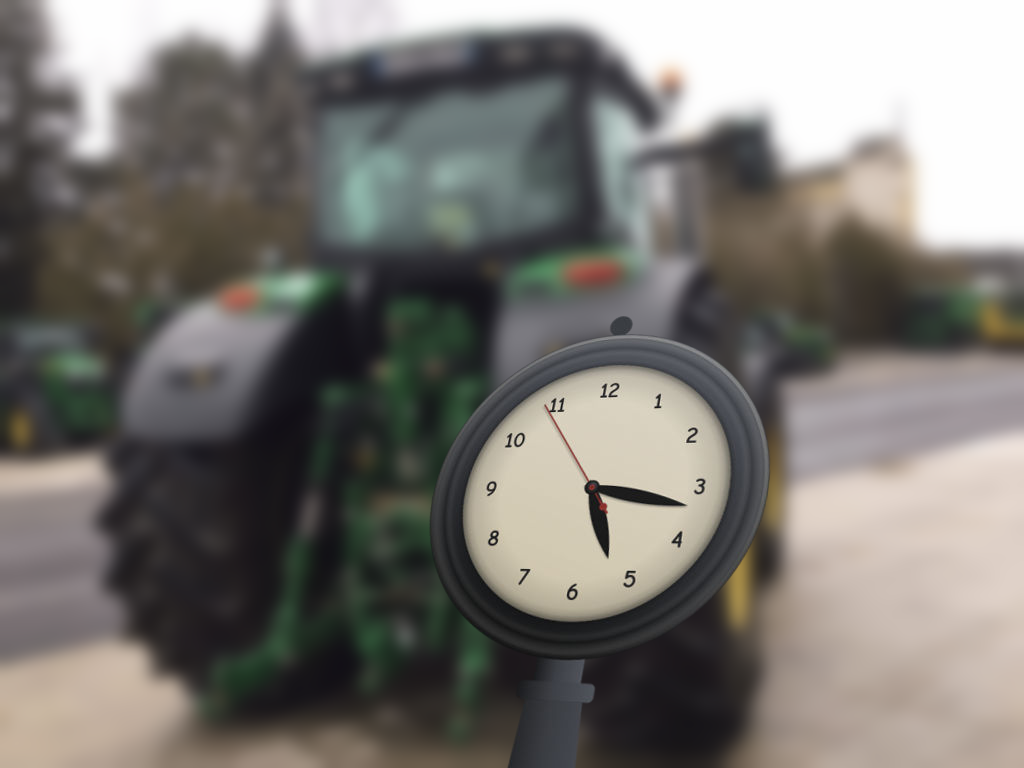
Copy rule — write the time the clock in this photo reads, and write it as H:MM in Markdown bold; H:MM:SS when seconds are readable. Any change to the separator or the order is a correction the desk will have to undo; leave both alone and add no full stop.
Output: **5:16:54**
